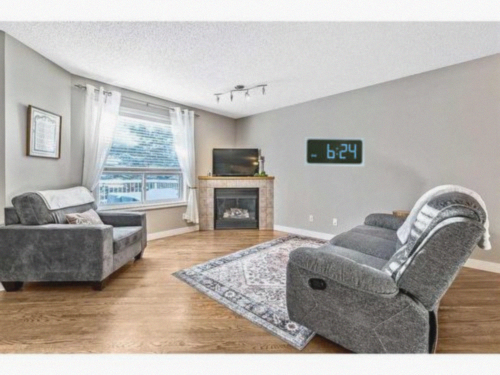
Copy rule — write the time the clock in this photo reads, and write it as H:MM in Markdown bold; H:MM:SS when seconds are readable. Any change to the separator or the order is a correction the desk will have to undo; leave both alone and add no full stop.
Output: **6:24**
